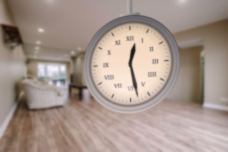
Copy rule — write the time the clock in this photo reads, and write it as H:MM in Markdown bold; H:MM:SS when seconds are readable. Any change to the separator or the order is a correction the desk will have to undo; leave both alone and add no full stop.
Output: **12:28**
